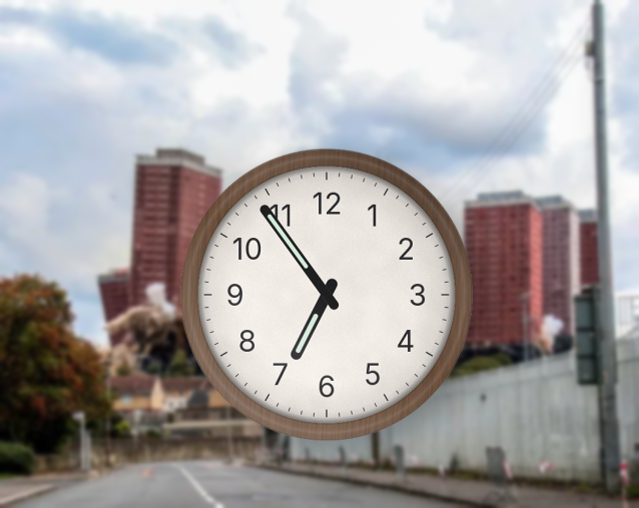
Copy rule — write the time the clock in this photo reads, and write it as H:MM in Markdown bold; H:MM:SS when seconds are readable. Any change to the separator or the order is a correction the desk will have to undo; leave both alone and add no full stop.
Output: **6:54**
